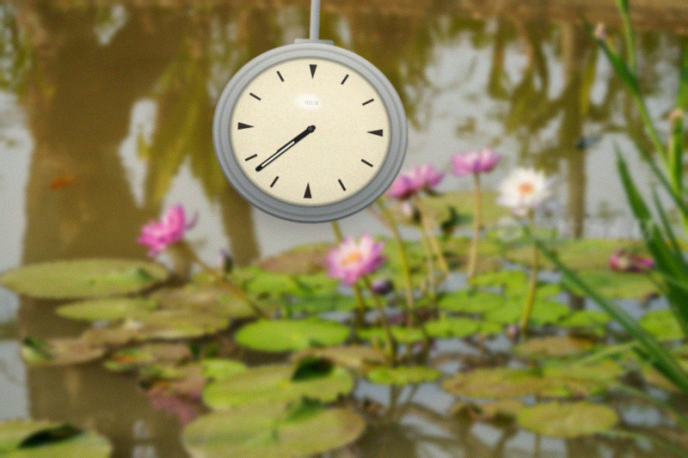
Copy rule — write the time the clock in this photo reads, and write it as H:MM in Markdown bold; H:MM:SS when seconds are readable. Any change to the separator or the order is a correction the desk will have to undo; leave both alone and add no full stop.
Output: **7:38**
